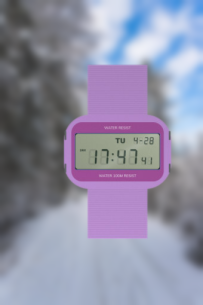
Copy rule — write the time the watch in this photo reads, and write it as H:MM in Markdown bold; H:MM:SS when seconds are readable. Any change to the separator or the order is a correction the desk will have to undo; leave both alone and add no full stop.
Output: **17:47**
